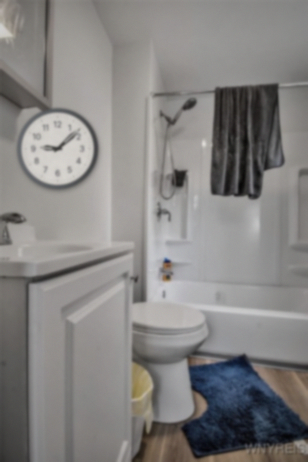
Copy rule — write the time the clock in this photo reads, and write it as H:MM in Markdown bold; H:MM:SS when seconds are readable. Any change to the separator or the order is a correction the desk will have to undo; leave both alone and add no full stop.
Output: **9:08**
